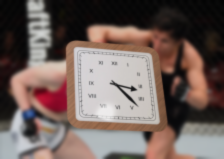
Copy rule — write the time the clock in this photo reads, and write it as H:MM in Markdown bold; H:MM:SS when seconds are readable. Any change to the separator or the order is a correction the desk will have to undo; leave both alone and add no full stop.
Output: **3:23**
